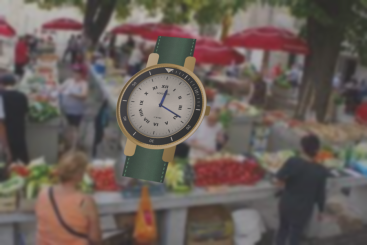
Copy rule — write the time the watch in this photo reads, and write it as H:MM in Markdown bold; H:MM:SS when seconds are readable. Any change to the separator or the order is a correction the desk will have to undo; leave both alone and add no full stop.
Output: **12:19**
